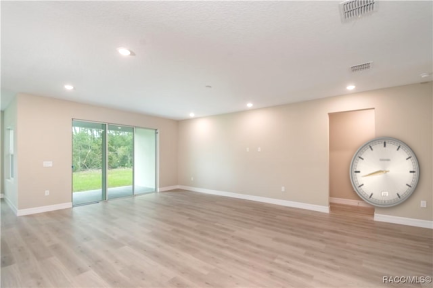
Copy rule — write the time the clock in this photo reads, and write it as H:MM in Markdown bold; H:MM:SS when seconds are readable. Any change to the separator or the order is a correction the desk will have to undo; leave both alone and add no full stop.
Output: **8:43**
